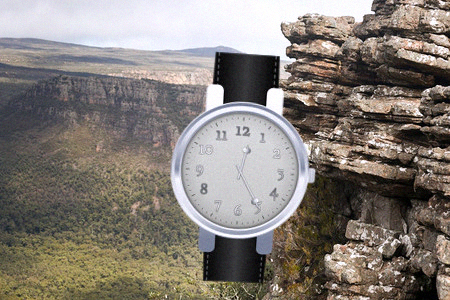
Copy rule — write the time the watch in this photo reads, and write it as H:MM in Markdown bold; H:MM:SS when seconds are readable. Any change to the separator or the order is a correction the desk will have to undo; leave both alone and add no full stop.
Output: **12:25**
